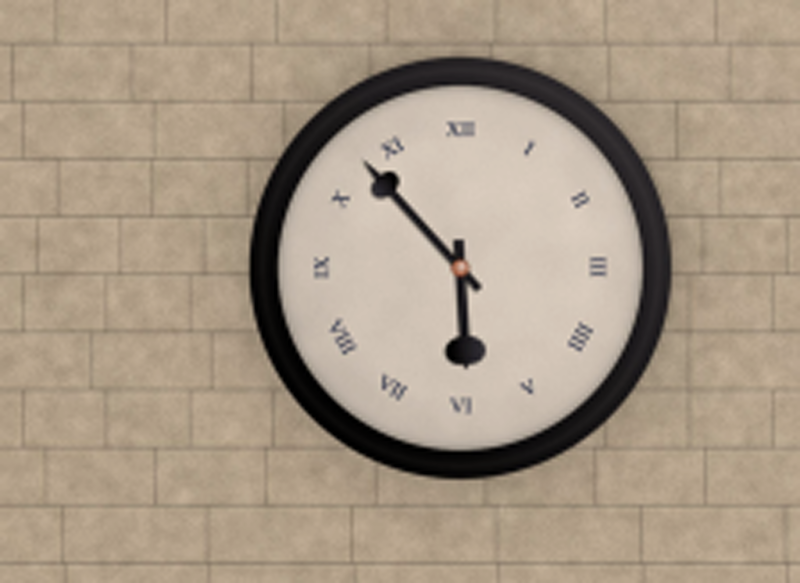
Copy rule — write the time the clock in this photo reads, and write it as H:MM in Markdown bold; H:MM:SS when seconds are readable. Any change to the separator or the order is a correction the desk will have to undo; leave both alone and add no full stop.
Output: **5:53**
